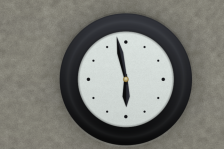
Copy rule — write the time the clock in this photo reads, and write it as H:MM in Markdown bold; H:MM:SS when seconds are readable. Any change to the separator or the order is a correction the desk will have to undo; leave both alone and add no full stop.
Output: **5:58**
